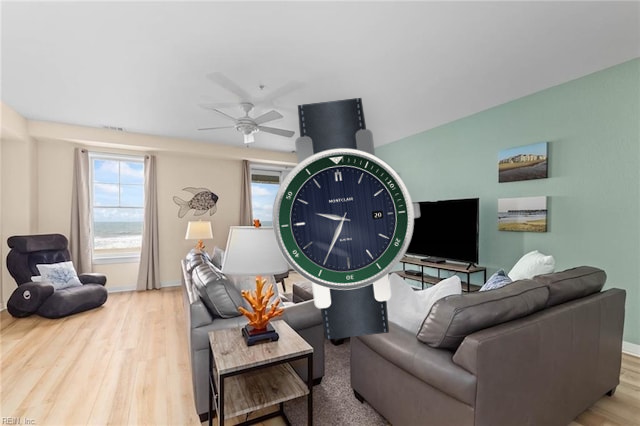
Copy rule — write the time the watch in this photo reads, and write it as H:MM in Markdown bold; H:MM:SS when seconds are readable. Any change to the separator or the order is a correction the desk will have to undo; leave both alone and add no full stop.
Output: **9:35**
